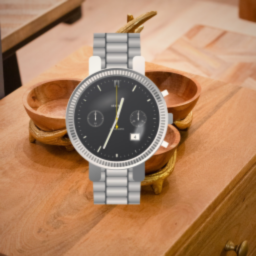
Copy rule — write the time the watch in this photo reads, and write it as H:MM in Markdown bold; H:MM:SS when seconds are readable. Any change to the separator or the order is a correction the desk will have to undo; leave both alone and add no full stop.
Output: **12:34**
